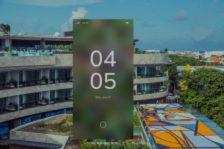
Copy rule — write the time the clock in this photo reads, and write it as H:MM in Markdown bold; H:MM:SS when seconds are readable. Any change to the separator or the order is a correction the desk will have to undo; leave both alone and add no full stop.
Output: **4:05**
